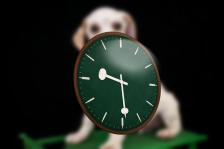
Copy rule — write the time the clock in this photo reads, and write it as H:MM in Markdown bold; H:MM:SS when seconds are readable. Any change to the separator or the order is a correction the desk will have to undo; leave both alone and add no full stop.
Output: **9:29**
